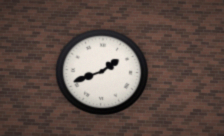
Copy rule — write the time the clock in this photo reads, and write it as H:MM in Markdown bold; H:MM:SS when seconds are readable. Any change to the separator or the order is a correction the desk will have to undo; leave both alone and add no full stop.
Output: **1:41**
